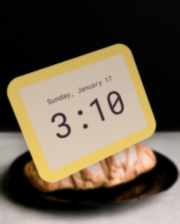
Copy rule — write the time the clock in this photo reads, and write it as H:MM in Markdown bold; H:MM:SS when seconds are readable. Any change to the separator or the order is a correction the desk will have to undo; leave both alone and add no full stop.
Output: **3:10**
